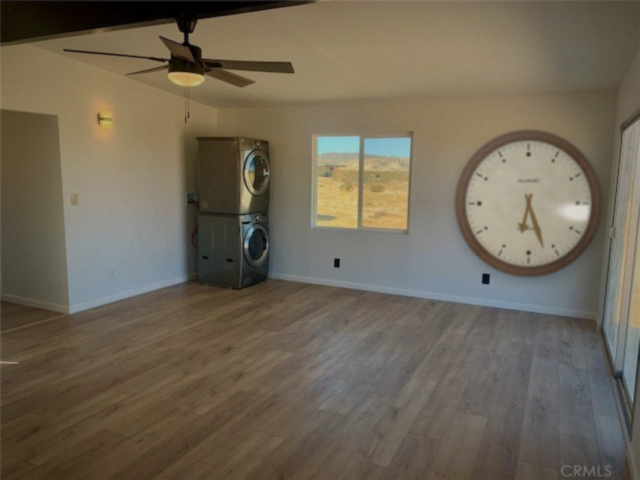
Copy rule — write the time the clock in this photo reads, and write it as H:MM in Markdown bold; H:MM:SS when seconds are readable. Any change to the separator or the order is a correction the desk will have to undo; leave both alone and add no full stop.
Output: **6:27**
